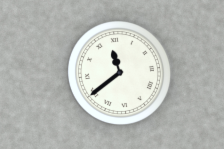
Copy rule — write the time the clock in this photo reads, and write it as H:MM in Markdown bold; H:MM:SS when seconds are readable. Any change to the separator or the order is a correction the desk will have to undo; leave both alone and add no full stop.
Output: **11:40**
